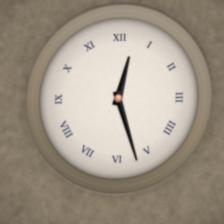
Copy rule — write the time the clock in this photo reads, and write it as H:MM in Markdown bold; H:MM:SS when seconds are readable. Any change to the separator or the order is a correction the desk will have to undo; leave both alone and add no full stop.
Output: **12:27**
